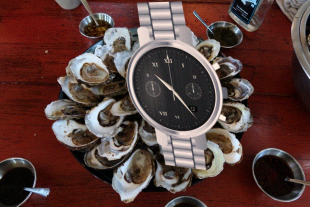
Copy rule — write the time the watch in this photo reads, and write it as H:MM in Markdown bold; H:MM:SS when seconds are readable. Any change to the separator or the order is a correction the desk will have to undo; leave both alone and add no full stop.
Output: **10:24**
